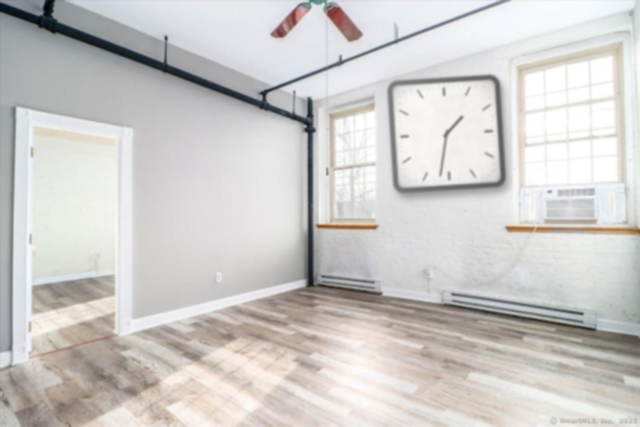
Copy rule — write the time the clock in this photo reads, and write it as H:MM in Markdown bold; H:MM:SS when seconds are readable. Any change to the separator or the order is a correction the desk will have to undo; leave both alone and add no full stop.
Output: **1:32**
